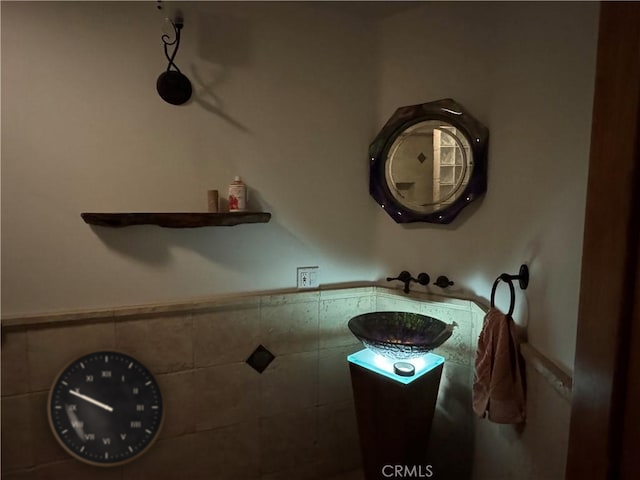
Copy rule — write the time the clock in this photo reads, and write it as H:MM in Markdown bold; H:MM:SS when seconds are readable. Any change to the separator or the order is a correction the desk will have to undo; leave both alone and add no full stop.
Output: **9:49**
